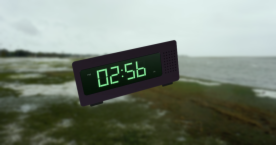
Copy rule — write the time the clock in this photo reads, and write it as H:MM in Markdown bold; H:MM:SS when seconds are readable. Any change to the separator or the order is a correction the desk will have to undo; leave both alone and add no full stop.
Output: **2:56**
